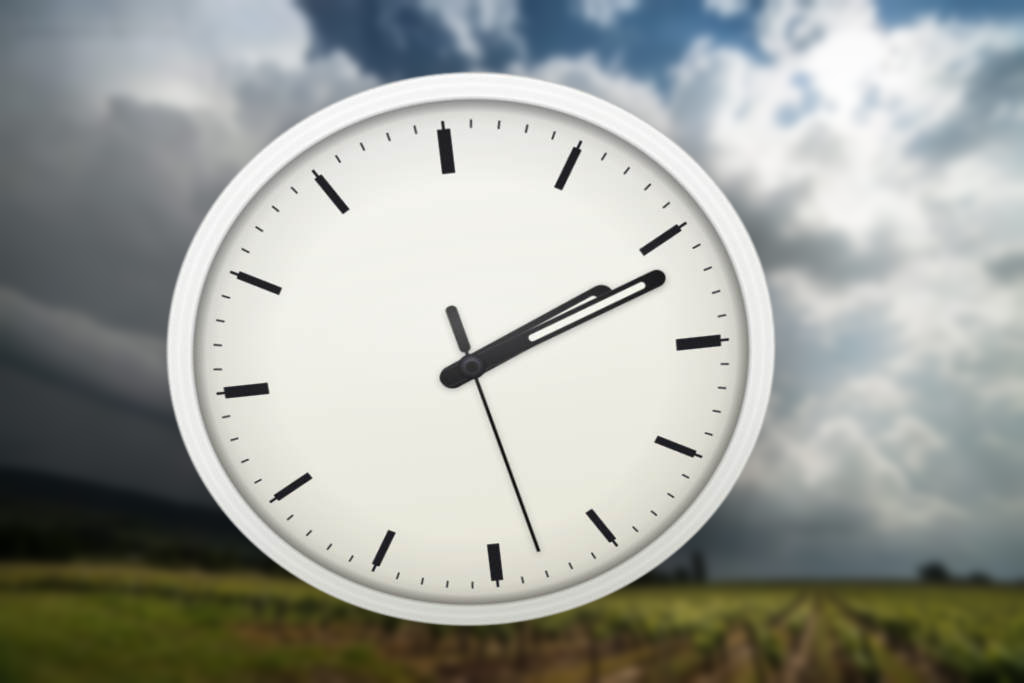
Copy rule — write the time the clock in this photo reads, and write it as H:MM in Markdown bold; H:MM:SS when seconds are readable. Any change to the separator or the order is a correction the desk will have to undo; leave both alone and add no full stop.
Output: **2:11:28**
